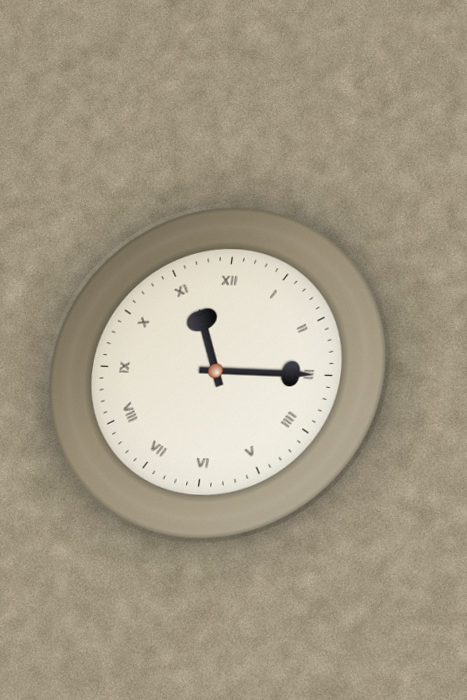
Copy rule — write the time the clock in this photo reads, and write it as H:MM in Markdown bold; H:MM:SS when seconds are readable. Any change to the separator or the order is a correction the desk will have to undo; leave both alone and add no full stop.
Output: **11:15**
